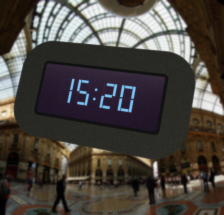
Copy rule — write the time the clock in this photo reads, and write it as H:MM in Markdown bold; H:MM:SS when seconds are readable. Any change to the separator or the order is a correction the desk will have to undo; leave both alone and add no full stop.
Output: **15:20**
